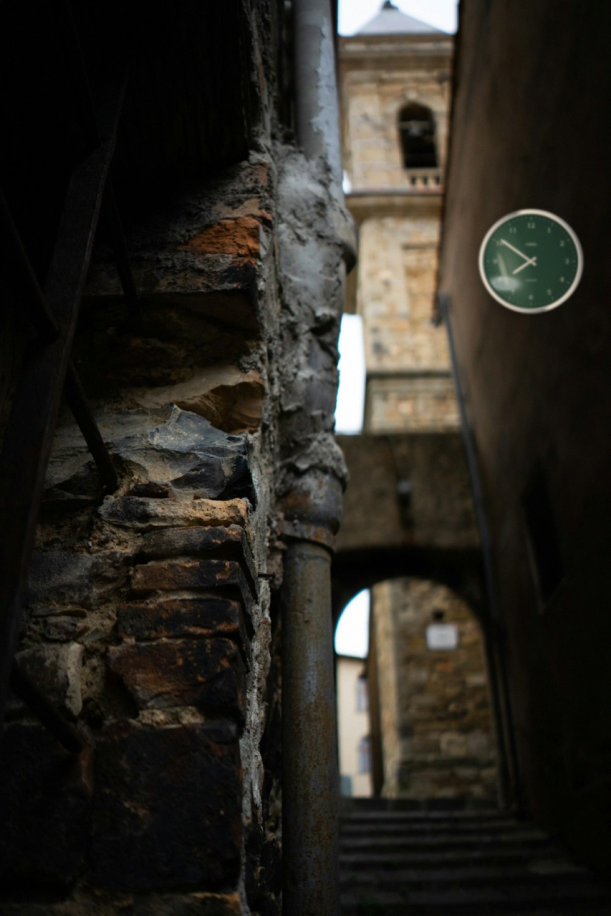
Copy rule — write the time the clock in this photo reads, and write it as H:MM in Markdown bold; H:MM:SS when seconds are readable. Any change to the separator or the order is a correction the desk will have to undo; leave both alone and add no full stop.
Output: **7:51**
